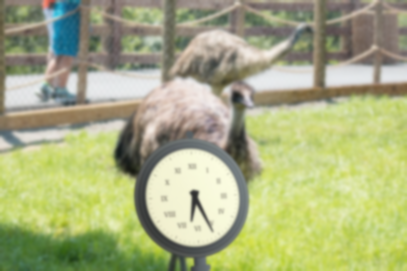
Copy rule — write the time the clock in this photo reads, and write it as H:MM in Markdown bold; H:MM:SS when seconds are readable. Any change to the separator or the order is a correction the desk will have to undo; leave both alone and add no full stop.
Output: **6:26**
